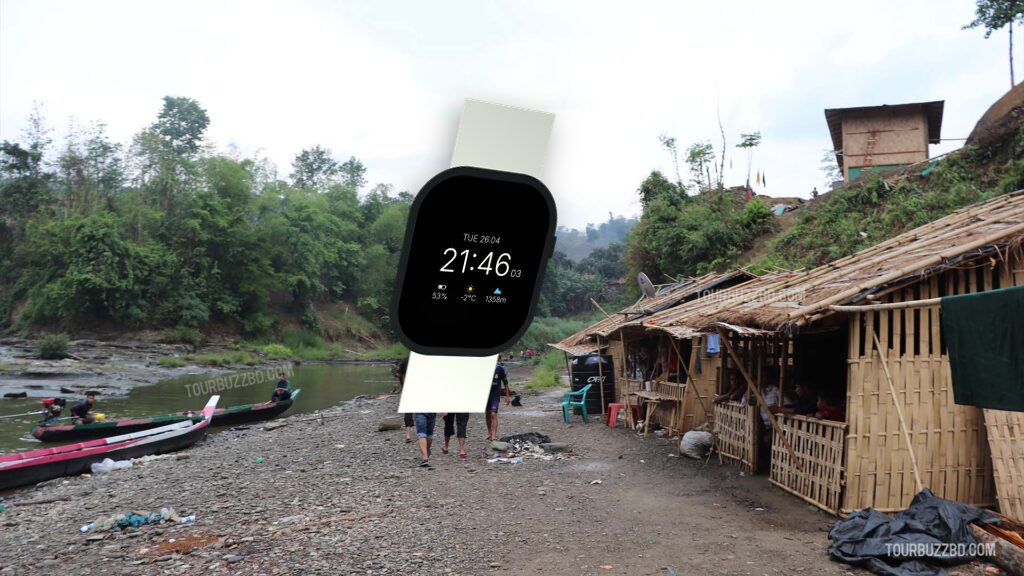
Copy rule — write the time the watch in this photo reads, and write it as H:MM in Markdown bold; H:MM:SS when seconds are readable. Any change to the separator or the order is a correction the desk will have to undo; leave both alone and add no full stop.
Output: **21:46:03**
